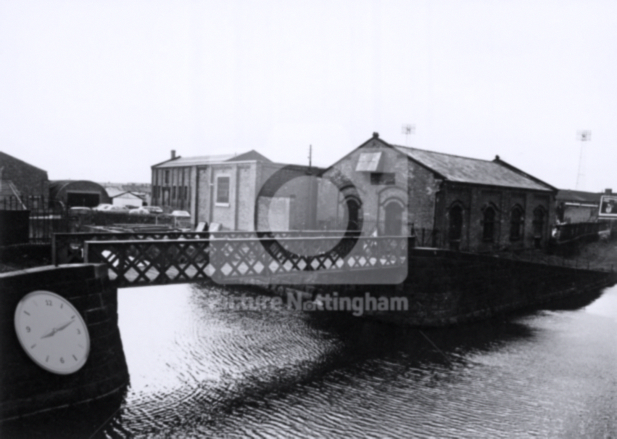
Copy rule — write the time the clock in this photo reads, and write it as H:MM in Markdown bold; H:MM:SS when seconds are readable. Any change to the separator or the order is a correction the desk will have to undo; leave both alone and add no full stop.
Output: **8:11**
